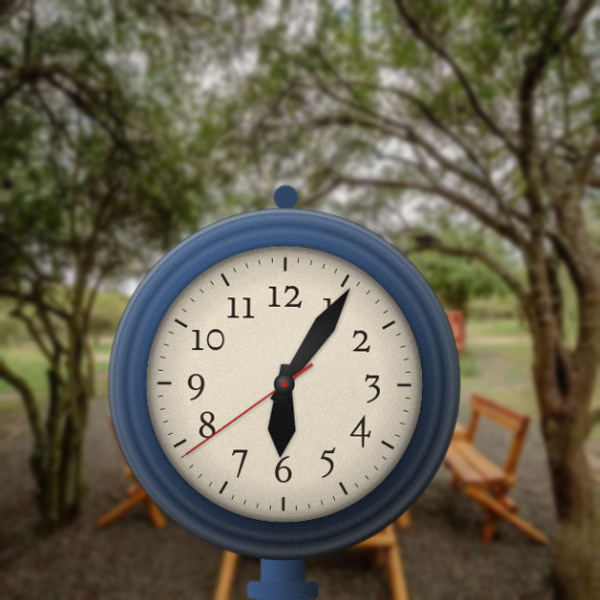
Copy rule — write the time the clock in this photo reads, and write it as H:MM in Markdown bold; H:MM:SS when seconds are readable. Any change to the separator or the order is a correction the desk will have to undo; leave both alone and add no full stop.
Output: **6:05:39**
